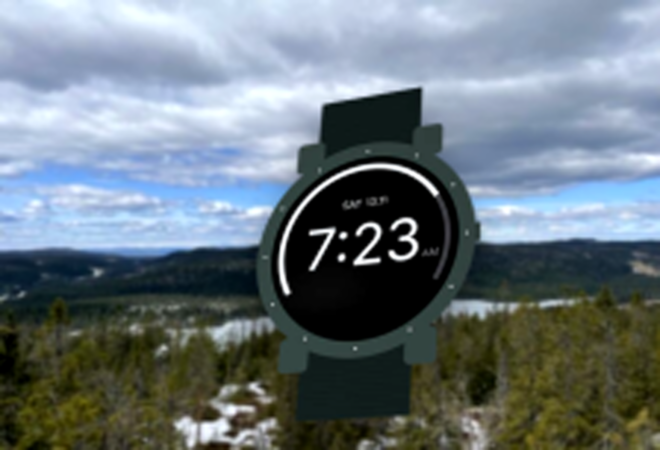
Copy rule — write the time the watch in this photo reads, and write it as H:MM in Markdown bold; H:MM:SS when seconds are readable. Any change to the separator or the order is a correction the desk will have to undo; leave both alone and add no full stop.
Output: **7:23**
